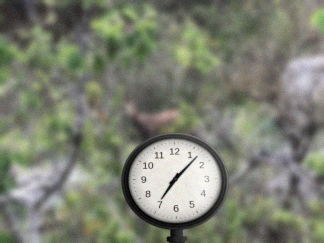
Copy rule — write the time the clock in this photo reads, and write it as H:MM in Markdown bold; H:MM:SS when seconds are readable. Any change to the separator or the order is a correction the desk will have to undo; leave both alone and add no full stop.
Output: **7:07**
